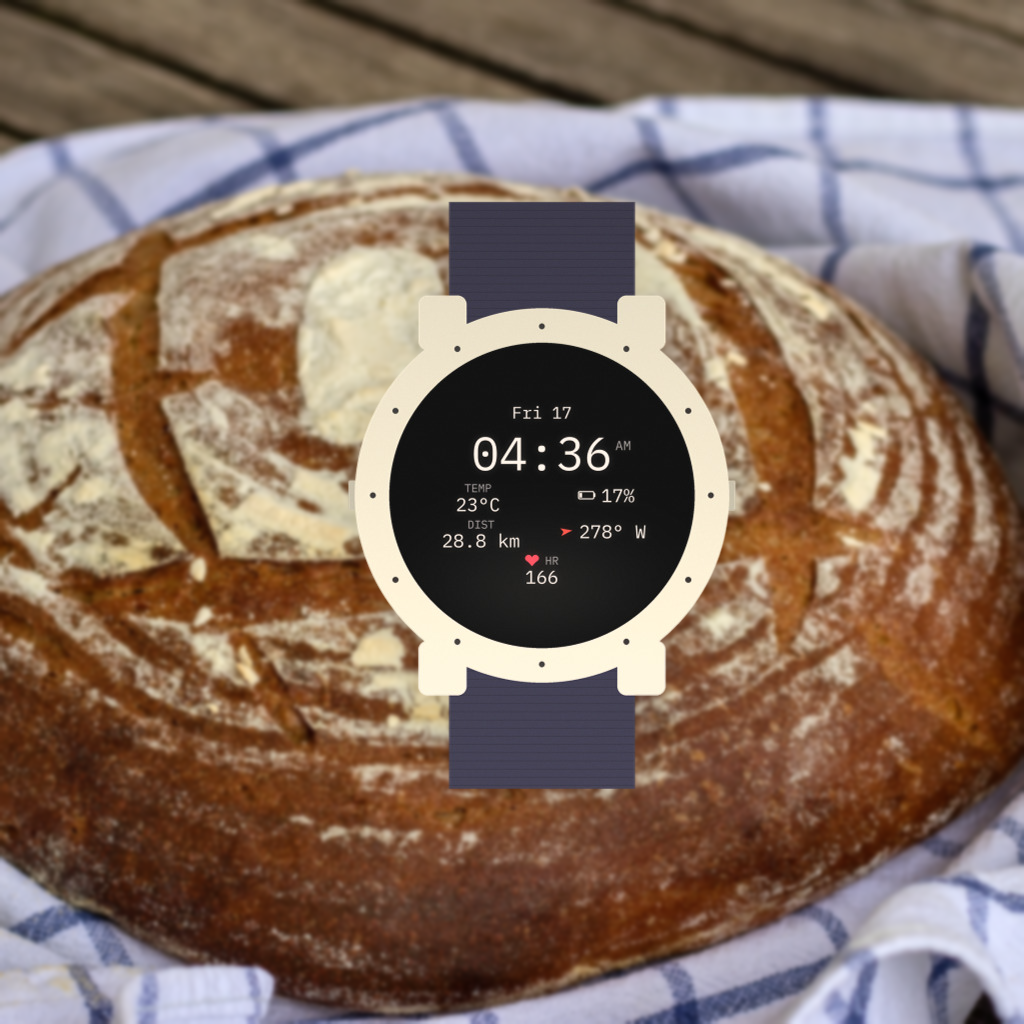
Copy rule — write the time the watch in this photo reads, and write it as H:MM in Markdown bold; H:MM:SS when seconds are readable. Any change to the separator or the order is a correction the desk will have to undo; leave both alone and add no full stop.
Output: **4:36**
